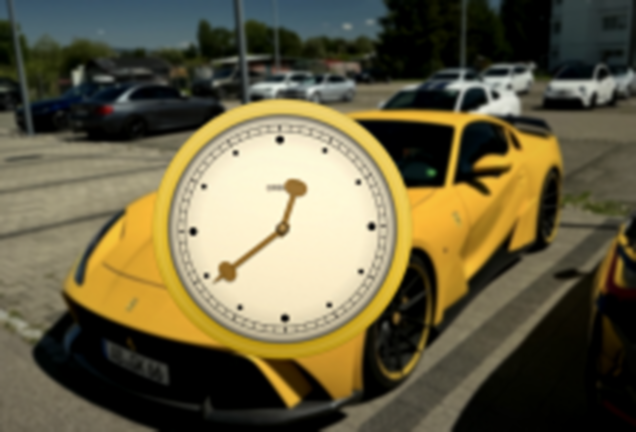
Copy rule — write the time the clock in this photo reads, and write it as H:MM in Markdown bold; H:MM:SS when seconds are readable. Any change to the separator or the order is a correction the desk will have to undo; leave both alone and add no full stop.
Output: **12:39**
